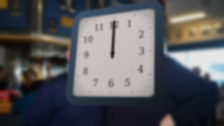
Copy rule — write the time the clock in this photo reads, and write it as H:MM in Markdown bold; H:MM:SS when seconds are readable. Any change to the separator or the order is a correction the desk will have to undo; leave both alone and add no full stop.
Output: **12:00**
